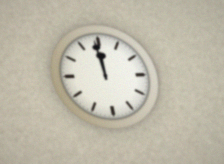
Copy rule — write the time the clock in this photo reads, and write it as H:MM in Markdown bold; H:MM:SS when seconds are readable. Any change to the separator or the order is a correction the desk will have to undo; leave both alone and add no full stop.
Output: **11:59**
